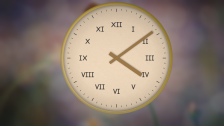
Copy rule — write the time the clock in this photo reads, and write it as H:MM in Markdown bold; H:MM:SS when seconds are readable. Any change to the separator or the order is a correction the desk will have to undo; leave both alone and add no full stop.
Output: **4:09**
